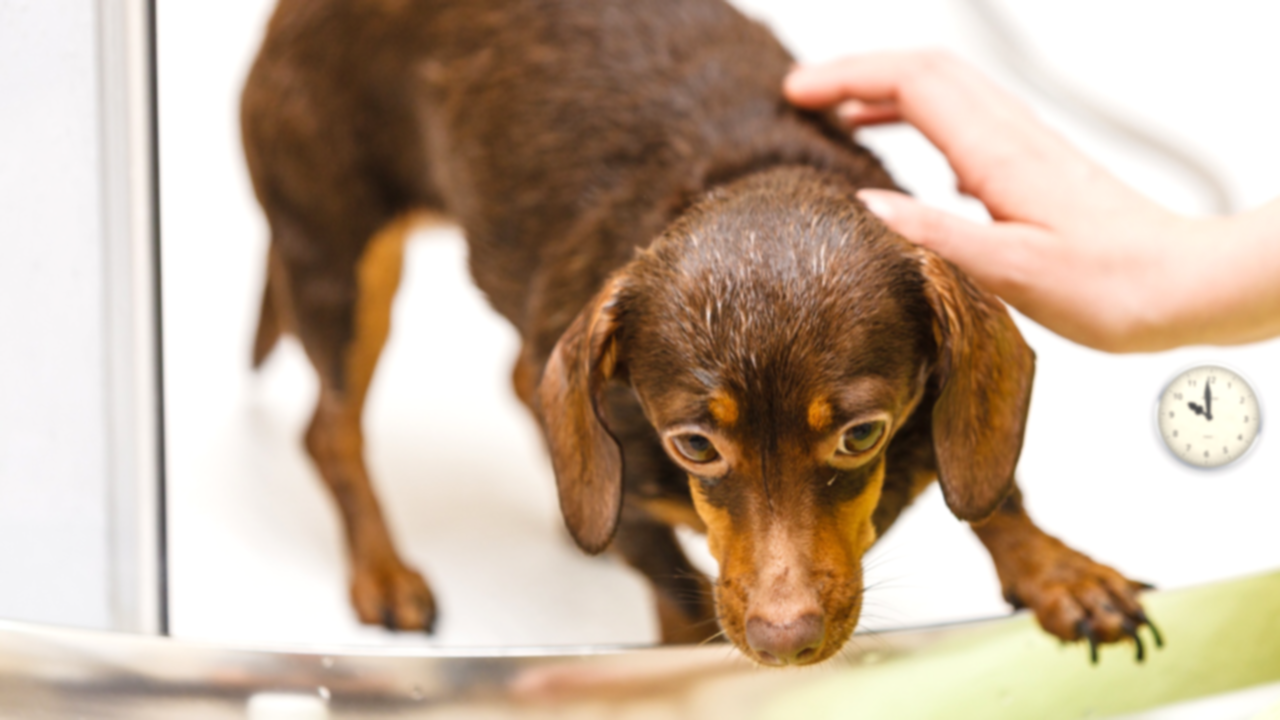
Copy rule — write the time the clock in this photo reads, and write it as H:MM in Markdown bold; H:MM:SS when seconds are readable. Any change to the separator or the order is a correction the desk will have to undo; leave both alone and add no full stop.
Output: **9:59**
